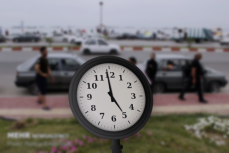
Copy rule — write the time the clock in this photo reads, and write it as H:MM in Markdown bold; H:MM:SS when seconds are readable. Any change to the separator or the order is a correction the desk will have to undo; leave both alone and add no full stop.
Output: **4:59**
